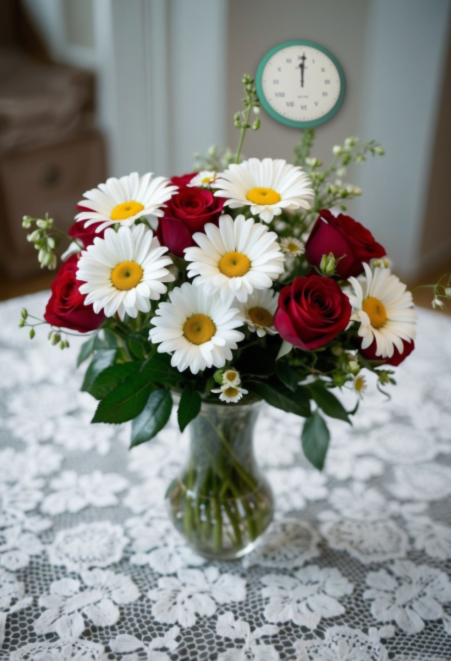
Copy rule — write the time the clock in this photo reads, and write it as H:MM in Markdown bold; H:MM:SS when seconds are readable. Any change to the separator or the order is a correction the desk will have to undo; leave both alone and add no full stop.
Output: **12:01**
